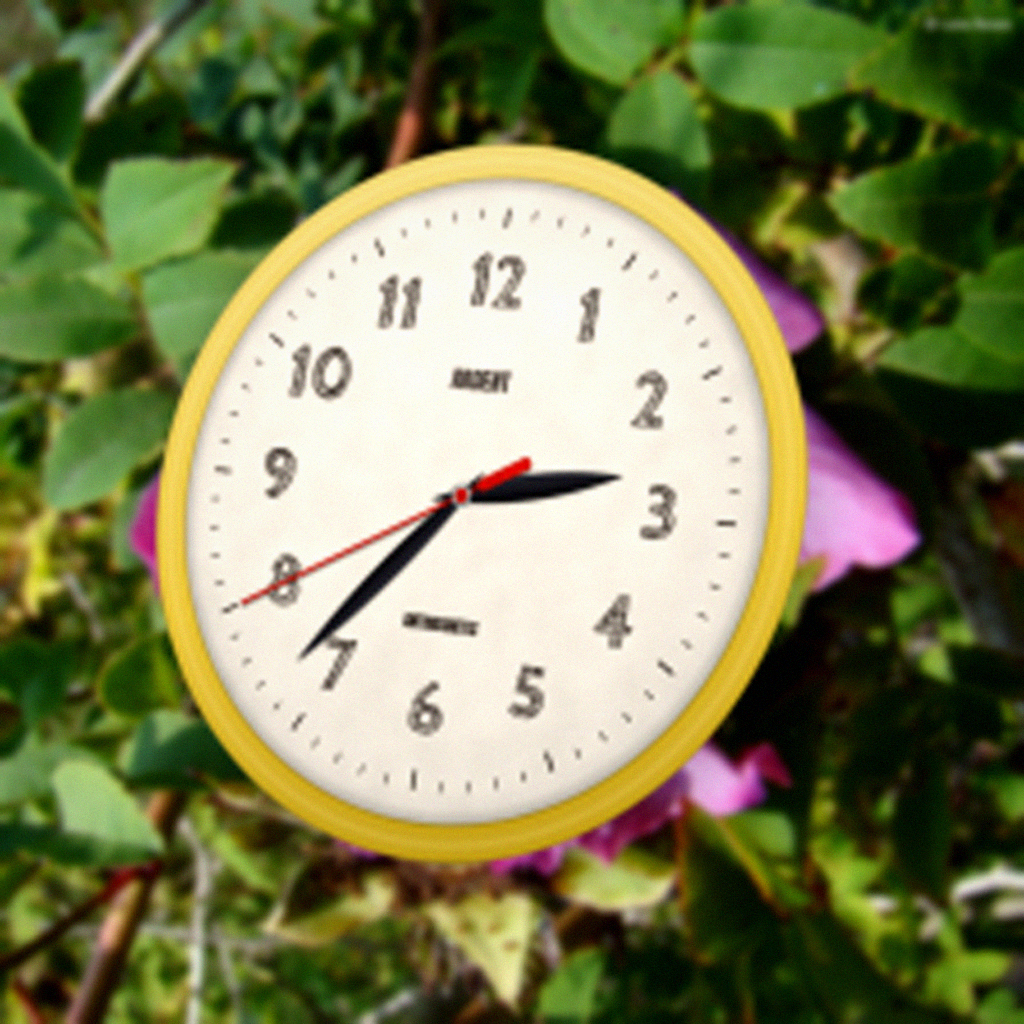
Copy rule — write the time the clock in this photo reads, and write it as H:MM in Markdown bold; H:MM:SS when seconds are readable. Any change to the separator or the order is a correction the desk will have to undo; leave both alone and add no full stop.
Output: **2:36:40**
